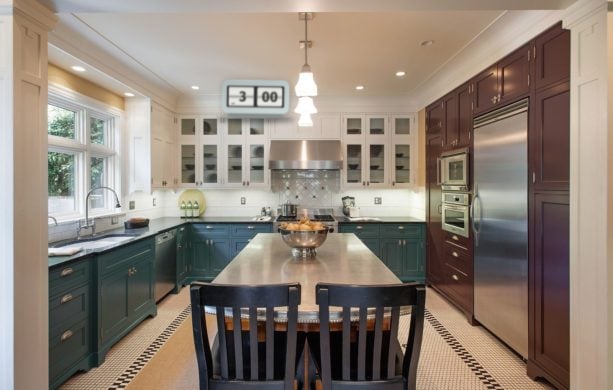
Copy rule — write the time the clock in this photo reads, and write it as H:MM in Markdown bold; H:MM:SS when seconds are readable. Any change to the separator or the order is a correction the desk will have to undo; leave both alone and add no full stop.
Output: **3:00**
